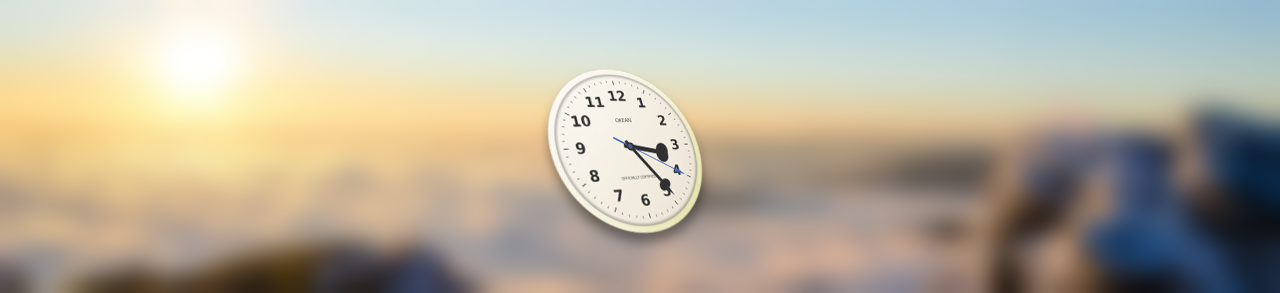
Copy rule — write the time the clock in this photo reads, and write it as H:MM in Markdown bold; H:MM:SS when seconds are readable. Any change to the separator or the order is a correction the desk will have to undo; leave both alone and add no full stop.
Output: **3:24:20**
